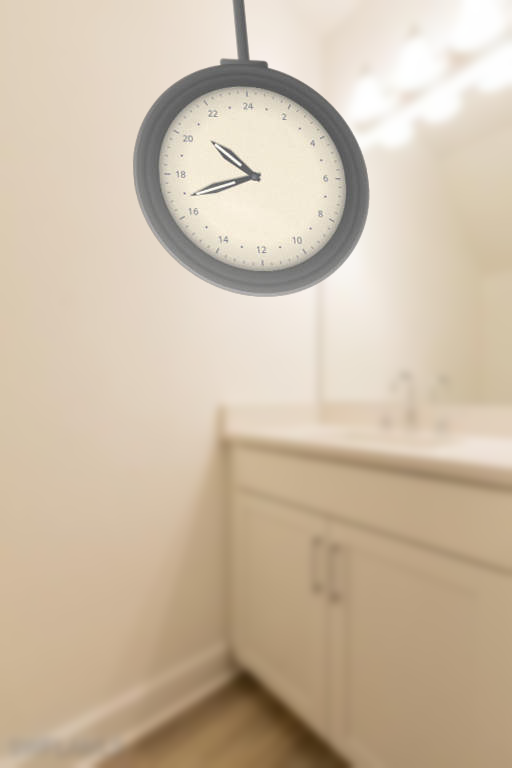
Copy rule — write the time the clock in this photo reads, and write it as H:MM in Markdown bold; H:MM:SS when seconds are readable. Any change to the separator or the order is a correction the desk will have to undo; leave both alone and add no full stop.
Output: **20:42**
